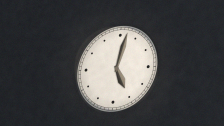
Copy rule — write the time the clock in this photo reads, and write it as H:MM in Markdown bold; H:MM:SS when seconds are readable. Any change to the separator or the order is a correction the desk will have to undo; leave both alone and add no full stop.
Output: **5:02**
